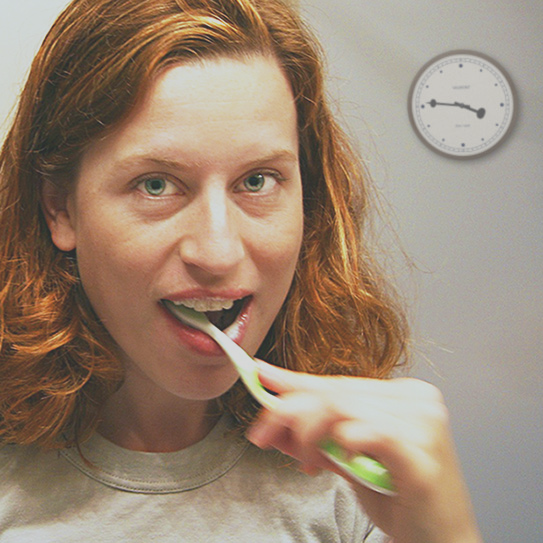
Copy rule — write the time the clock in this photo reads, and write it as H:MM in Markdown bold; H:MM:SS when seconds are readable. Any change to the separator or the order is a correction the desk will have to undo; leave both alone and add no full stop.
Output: **3:46**
